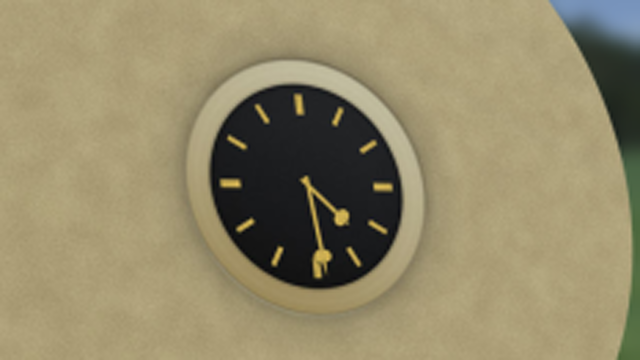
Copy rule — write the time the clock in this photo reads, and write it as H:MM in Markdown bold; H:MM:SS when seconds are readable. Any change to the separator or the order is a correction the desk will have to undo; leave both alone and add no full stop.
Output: **4:29**
